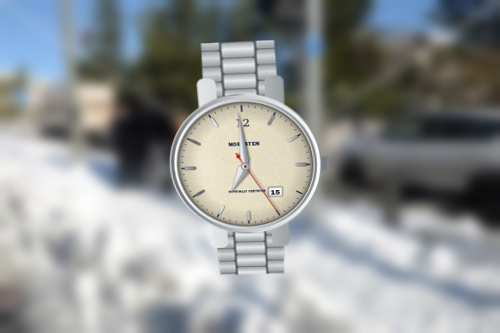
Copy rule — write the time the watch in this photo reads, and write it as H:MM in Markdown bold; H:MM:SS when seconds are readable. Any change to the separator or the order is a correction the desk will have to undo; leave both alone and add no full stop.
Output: **6:59:25**
